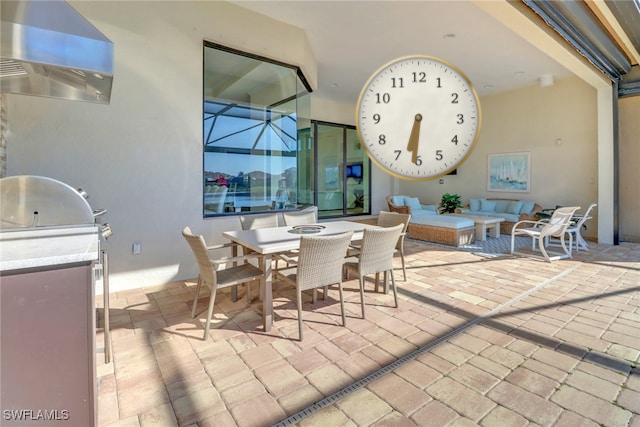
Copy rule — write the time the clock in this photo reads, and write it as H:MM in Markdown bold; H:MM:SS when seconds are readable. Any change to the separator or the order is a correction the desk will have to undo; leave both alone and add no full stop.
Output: **6:31**
